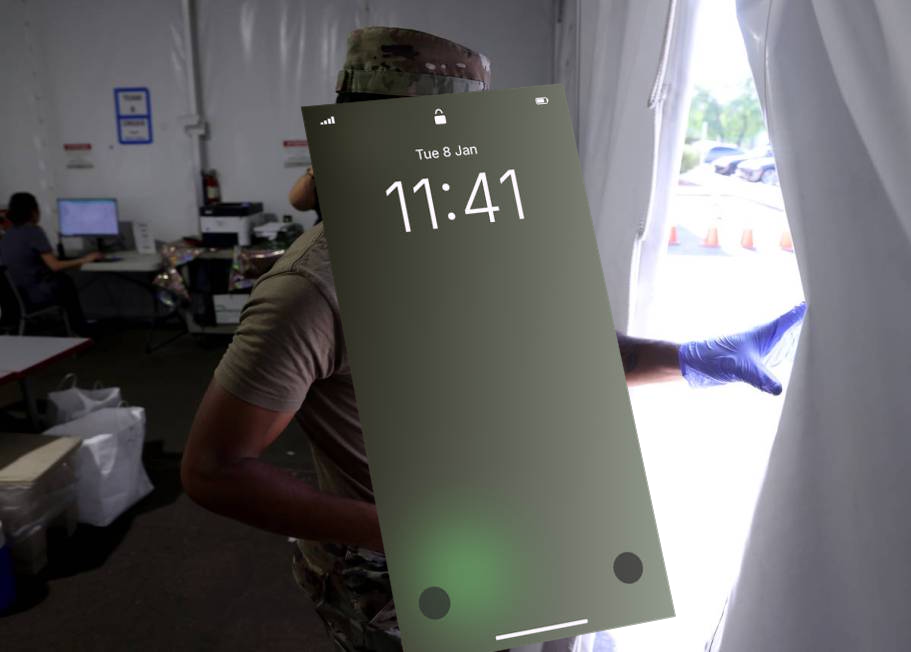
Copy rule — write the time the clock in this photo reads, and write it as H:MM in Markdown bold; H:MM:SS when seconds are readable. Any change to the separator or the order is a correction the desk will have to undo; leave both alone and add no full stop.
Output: **11:41**
